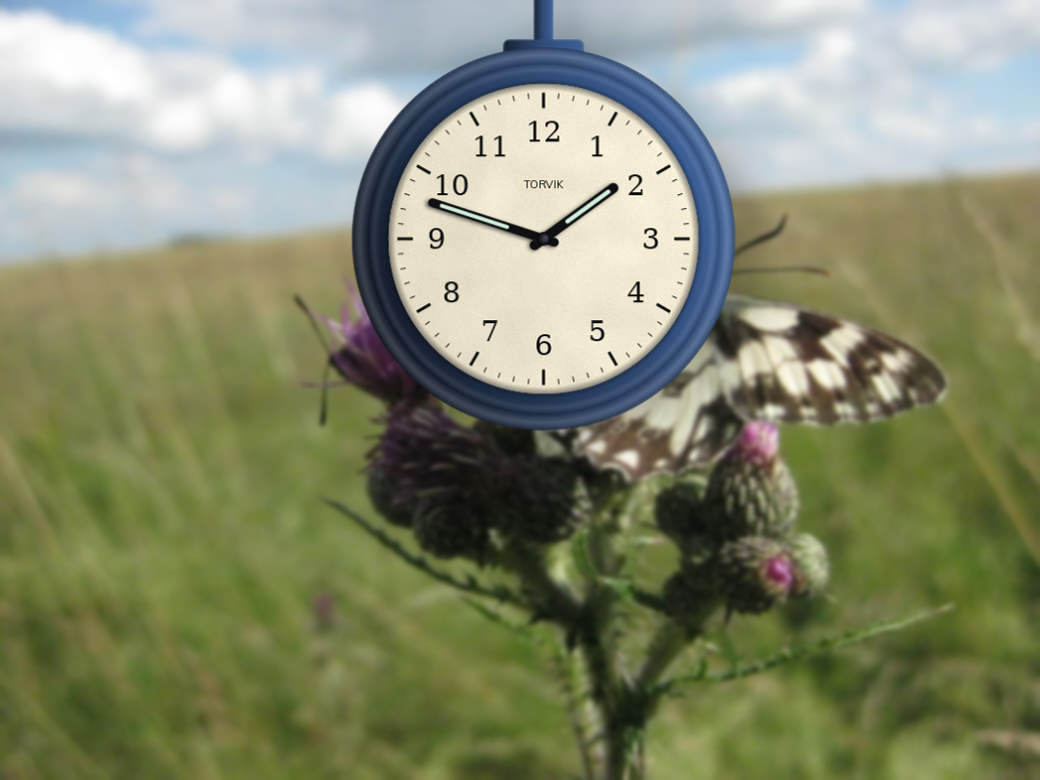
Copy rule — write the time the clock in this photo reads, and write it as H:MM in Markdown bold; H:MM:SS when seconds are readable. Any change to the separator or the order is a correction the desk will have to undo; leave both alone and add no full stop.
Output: **1:48**
